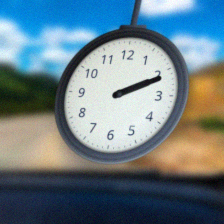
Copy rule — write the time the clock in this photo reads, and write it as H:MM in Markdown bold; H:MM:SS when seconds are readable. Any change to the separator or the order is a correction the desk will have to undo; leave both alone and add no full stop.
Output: **2:11**
